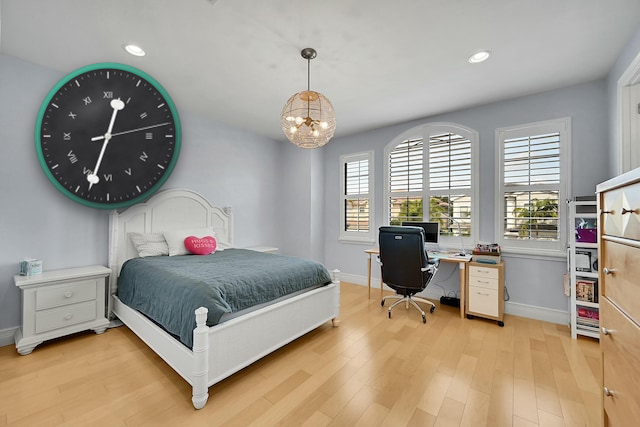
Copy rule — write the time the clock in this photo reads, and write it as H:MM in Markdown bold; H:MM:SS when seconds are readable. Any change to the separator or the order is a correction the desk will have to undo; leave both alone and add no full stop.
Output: **12:33:13**
